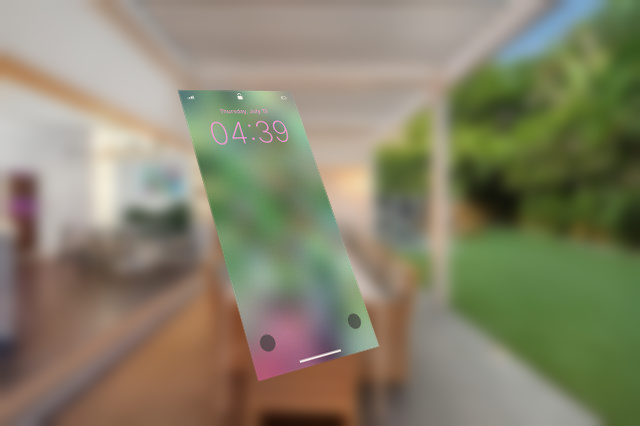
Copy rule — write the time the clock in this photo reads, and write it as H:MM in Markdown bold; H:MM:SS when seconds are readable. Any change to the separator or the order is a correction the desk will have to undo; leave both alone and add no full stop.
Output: **4:39**
